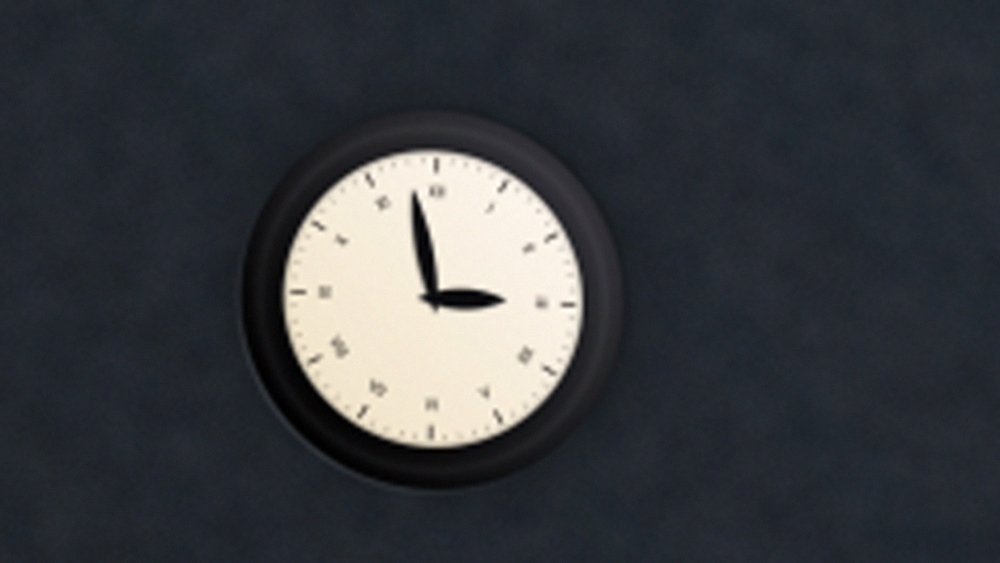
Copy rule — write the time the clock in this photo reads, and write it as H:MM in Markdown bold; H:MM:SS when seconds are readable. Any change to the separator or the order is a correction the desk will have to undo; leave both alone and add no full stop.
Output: **2:58**
